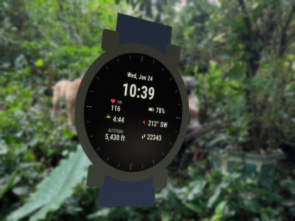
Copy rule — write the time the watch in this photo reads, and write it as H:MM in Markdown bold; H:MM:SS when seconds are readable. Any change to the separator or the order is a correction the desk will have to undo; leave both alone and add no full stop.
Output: **10:39**
